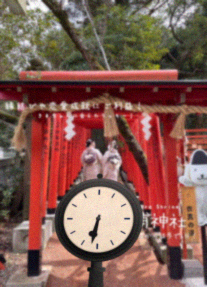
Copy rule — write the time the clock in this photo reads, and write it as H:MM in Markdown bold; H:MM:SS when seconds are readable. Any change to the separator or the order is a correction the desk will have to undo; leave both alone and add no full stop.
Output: **6:32**
